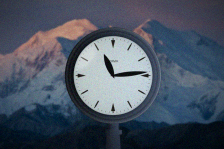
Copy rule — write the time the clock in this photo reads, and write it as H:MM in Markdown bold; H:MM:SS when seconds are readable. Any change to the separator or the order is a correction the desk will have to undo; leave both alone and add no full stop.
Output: **11:14**
